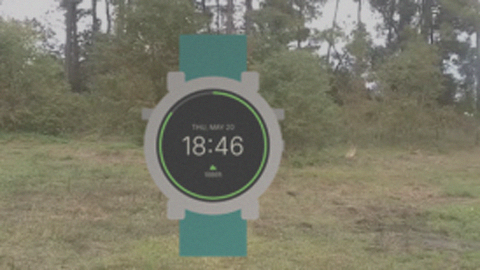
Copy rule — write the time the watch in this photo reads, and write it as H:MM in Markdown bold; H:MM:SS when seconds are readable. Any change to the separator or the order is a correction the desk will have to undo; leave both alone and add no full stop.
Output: **18:46**
